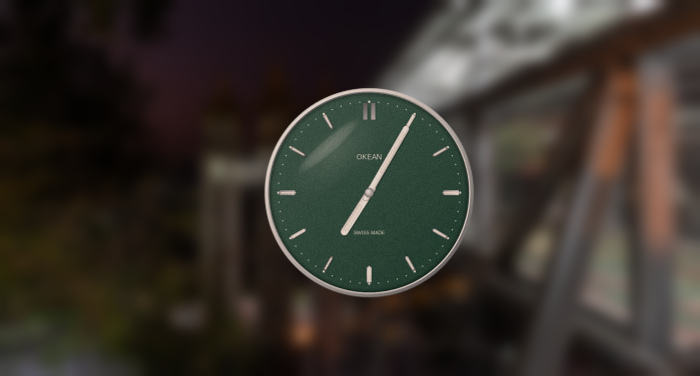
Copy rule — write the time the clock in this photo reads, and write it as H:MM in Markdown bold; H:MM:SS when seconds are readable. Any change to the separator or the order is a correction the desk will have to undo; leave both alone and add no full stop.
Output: **7:05**
